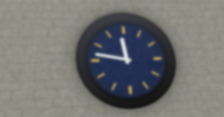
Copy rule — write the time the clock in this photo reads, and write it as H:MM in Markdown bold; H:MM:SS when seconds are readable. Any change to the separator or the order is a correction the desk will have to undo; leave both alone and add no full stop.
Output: **11:47**
